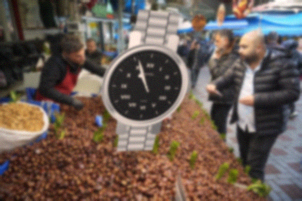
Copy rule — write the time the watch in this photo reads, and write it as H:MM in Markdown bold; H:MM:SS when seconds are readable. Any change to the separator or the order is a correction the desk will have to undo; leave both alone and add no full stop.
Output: **10:56**
